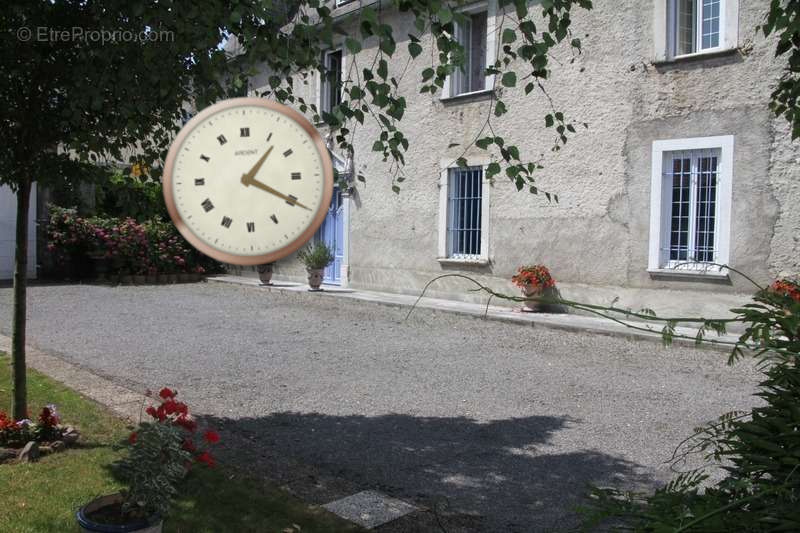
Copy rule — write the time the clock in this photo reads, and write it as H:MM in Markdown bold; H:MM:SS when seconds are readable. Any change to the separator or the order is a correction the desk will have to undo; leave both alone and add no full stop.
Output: **1:20**
